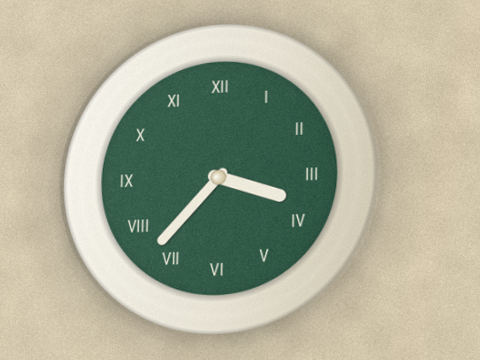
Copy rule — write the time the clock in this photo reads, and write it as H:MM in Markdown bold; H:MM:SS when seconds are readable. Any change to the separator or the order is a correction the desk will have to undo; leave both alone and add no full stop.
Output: **3:37**
